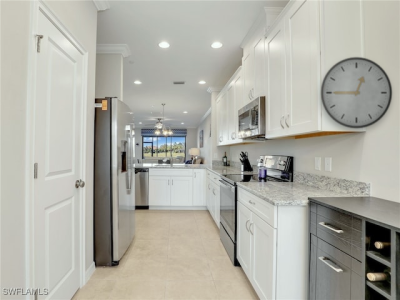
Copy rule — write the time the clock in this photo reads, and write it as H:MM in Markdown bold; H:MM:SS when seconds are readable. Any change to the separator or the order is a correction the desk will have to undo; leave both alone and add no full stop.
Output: **12:45**
